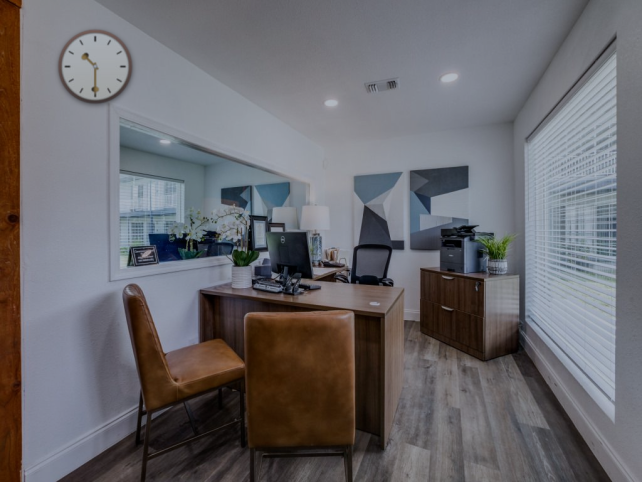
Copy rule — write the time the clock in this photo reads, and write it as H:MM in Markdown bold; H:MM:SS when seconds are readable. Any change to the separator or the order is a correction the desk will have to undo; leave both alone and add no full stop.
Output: **10:30**
